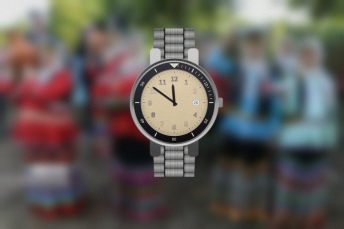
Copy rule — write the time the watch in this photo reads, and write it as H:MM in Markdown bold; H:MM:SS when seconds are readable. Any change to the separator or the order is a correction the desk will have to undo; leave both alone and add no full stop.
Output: **11:51**
